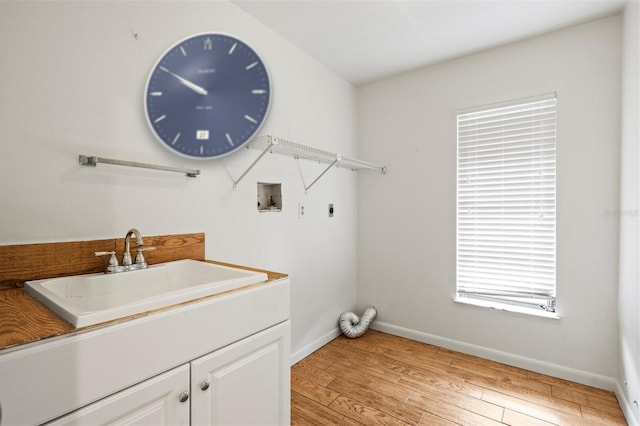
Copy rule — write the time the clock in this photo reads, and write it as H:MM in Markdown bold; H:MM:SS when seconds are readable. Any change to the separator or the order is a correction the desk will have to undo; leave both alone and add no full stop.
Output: **9:50**
